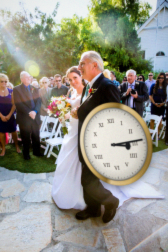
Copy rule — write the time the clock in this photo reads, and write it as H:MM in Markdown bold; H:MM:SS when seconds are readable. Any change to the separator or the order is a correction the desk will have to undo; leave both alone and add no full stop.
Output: **3:14**
